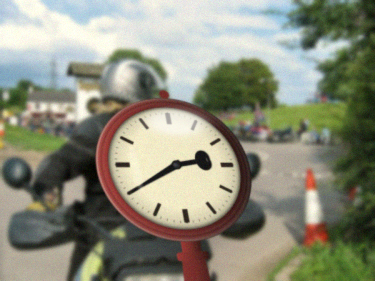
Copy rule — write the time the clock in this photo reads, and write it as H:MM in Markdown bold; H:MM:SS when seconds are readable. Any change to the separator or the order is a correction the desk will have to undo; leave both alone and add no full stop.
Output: **2:40**
